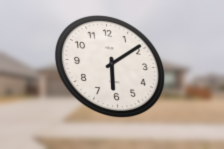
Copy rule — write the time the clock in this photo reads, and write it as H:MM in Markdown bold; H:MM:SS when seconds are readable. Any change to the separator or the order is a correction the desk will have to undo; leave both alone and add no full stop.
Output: **6:09**
